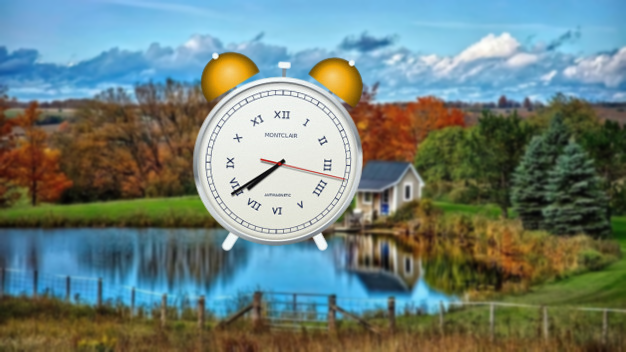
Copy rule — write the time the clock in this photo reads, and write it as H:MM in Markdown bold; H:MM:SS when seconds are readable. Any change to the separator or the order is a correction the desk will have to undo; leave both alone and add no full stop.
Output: **7:39:17**
